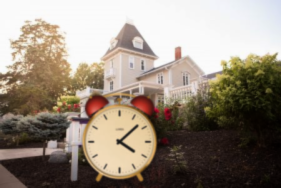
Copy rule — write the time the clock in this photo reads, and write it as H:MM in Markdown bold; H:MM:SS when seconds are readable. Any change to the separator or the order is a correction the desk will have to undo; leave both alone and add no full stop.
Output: **4:08**
